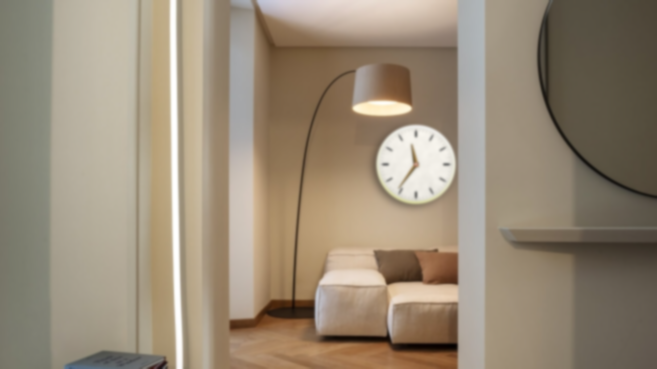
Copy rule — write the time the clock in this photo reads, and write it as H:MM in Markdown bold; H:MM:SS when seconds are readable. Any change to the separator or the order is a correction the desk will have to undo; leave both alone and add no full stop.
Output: **11:36**
